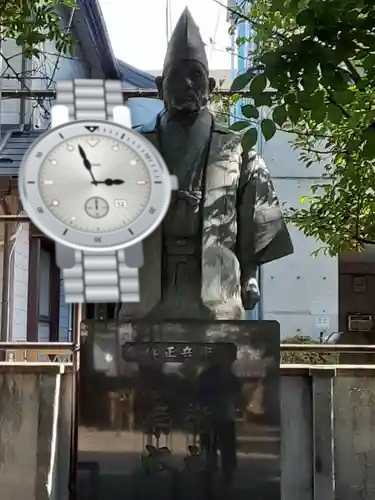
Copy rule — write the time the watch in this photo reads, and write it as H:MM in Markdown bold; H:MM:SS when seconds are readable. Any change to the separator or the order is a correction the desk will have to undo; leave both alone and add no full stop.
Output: **2:57**
